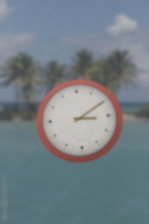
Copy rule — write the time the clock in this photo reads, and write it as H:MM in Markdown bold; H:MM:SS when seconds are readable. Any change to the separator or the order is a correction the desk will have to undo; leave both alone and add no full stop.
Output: **3:10**
